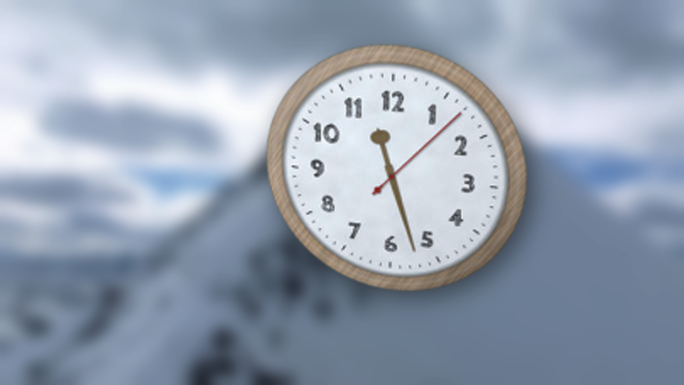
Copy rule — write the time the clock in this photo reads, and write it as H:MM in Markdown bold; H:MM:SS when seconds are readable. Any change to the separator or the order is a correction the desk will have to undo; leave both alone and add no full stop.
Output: **11:27:07**
